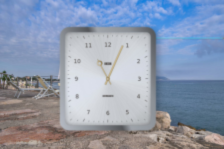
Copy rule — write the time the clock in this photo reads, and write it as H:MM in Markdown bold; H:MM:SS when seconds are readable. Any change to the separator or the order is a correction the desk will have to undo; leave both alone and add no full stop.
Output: **11:04**
